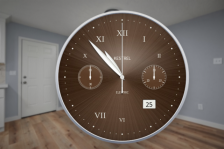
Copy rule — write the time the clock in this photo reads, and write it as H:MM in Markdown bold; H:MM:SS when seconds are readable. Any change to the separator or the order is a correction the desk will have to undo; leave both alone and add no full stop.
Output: **10:53**
